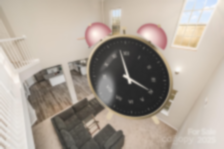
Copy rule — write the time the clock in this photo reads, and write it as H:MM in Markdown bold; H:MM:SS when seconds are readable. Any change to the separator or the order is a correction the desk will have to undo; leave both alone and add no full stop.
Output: **3:58**
